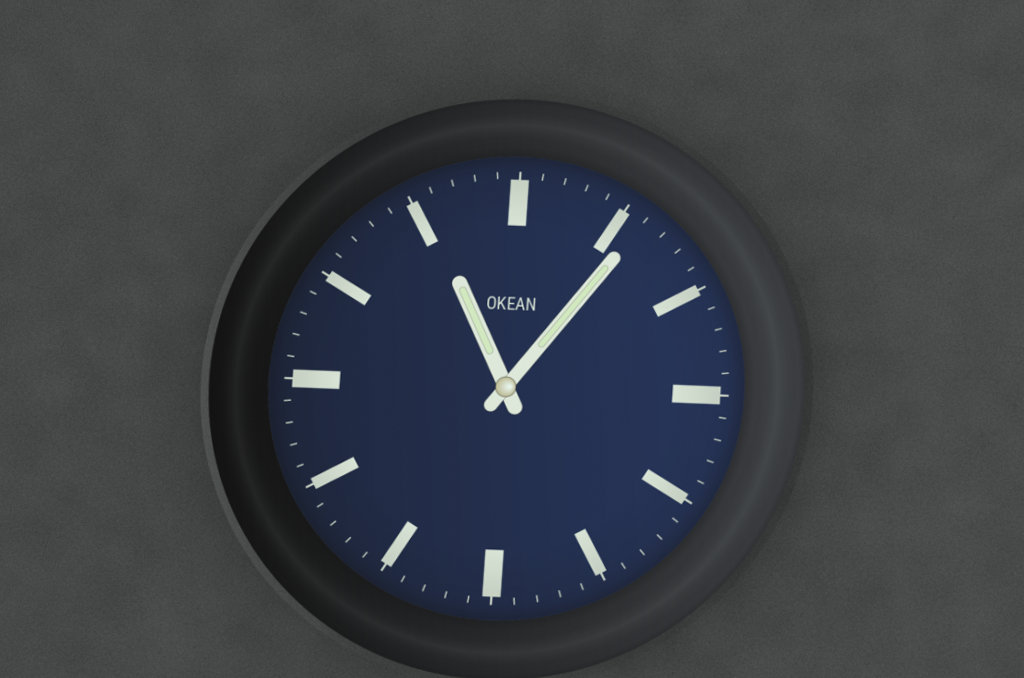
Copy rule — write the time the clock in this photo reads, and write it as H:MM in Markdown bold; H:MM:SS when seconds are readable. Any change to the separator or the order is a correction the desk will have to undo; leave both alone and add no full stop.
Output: **11:06**
